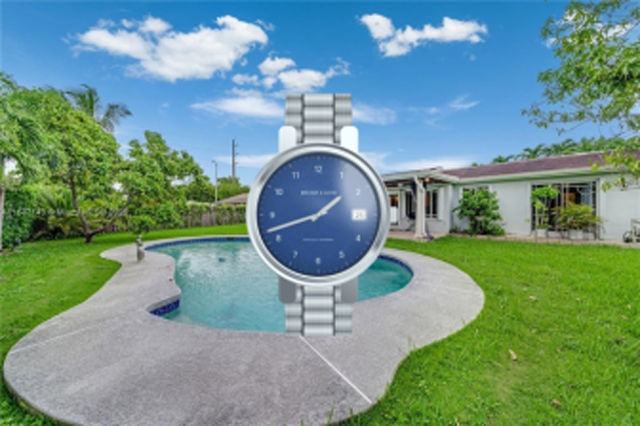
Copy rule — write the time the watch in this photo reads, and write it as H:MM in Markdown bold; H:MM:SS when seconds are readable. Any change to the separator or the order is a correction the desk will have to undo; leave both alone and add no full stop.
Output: **1:42**
